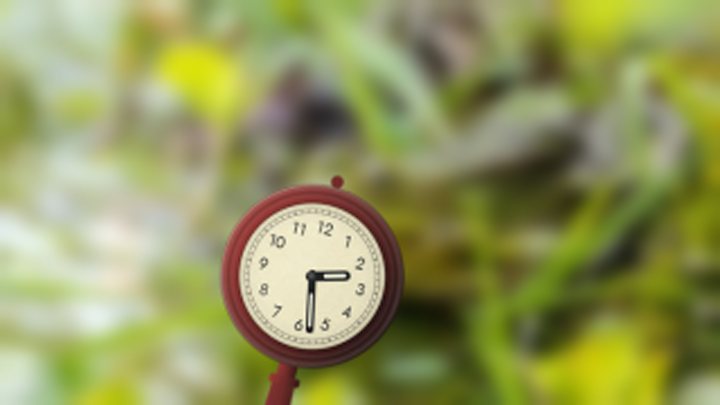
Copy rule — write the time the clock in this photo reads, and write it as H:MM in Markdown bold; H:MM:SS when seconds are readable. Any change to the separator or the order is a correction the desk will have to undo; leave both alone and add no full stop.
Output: **2:28**
